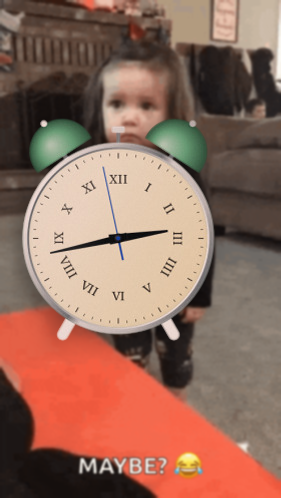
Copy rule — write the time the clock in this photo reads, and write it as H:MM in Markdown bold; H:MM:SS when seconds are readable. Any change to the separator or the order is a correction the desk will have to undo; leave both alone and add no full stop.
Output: **2:42:58**
